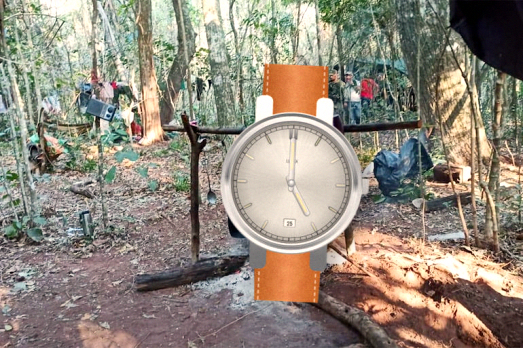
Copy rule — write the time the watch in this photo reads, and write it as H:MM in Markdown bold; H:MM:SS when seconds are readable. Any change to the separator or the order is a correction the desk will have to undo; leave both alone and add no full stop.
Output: **5:00**
